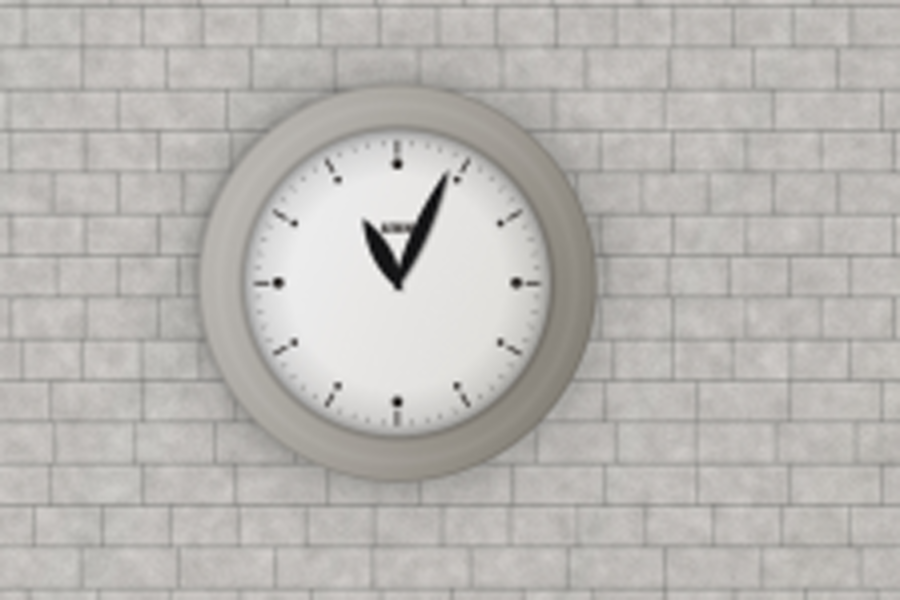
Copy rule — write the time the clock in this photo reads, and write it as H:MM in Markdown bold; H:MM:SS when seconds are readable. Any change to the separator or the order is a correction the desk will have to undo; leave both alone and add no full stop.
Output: **11:04**
